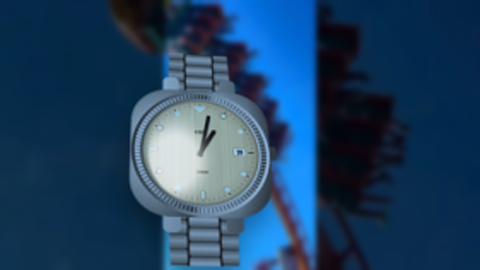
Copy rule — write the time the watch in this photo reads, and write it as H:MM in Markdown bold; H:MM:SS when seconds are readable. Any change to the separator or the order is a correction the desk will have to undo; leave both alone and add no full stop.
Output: **1:02**
